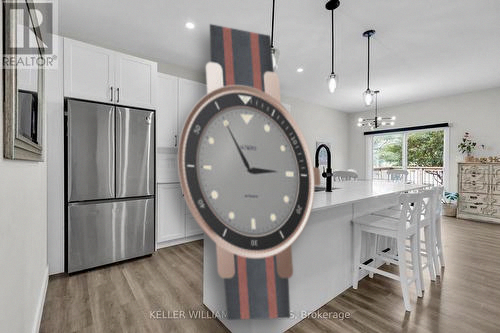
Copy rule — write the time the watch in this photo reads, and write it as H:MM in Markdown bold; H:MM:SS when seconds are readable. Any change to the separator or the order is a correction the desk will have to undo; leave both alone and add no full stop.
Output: **2:55**
